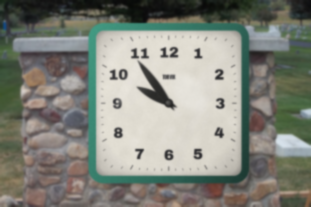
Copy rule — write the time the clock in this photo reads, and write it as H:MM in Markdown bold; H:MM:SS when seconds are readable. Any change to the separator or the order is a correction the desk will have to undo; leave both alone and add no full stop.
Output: **9:54**
